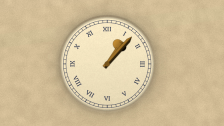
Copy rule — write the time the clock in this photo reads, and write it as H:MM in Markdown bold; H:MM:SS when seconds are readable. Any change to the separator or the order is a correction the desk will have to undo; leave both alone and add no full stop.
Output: **1:07**
